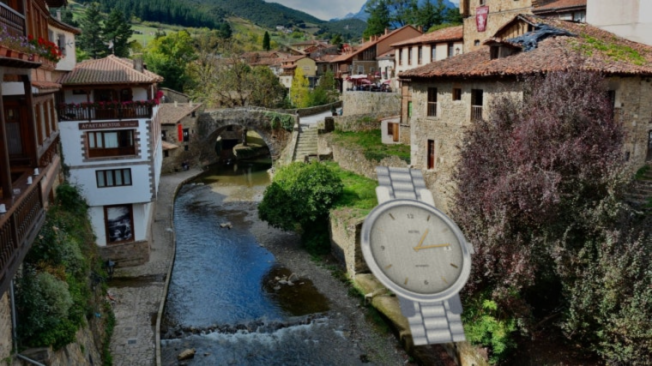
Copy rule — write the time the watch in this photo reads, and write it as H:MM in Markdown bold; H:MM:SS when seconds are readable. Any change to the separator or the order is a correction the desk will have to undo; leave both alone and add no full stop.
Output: **1:14**
